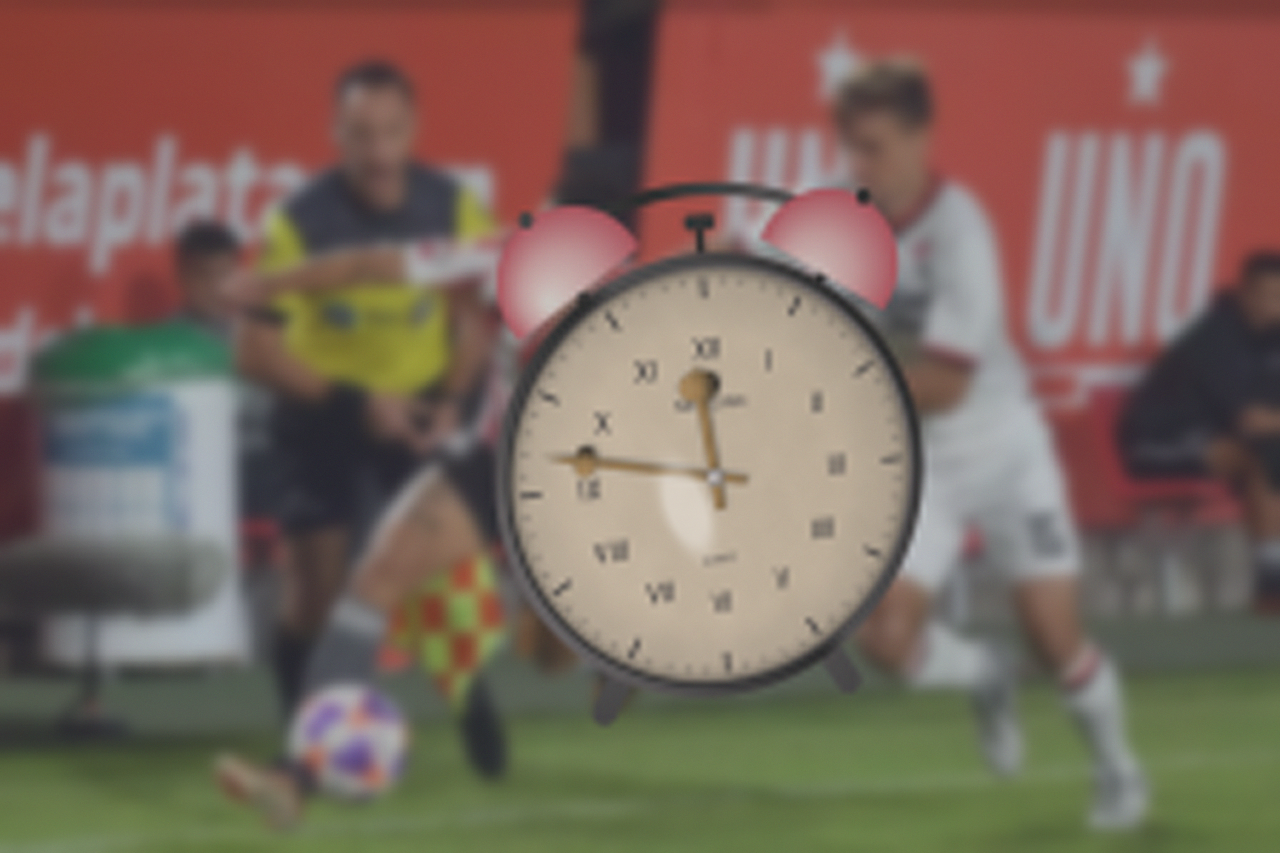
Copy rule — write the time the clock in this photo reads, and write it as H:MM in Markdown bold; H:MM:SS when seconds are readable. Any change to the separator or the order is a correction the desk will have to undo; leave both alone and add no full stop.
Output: **11:47**
